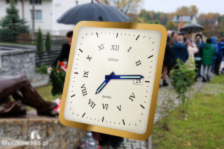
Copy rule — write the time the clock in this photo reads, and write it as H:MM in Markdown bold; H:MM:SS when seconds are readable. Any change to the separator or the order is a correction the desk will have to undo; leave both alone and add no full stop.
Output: **7:14**
